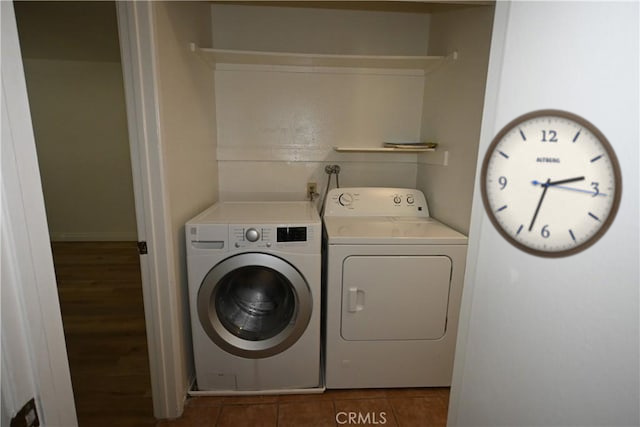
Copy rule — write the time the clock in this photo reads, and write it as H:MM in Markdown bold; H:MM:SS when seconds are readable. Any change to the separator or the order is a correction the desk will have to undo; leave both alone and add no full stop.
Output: **2:33:16**
